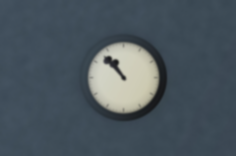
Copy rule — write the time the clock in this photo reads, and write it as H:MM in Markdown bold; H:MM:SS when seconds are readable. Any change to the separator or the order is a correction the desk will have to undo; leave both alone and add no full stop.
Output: **10:53**
